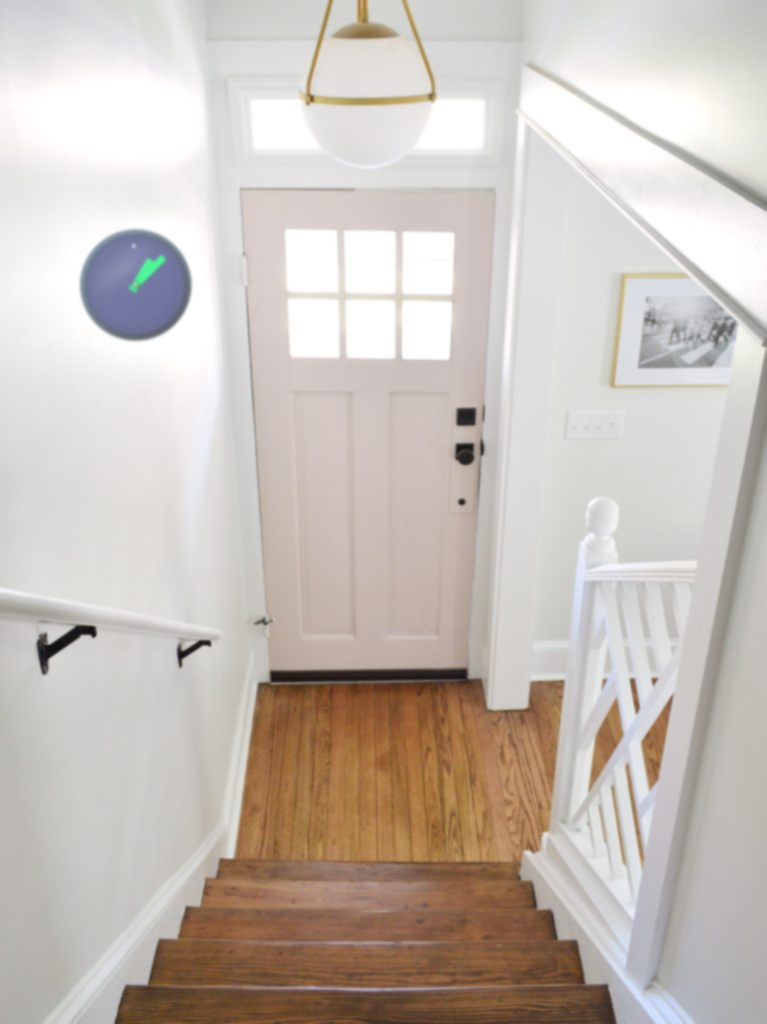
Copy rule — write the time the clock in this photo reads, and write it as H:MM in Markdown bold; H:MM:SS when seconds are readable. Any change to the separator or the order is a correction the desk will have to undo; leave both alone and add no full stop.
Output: **1:08**
